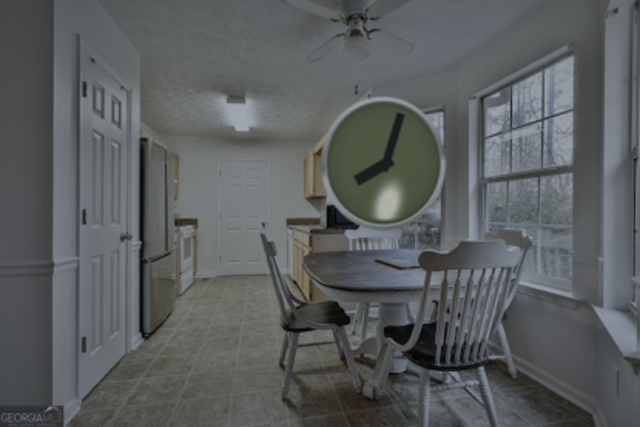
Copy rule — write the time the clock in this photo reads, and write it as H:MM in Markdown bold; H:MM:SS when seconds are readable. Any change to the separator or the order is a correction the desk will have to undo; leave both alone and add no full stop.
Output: **8:03**
